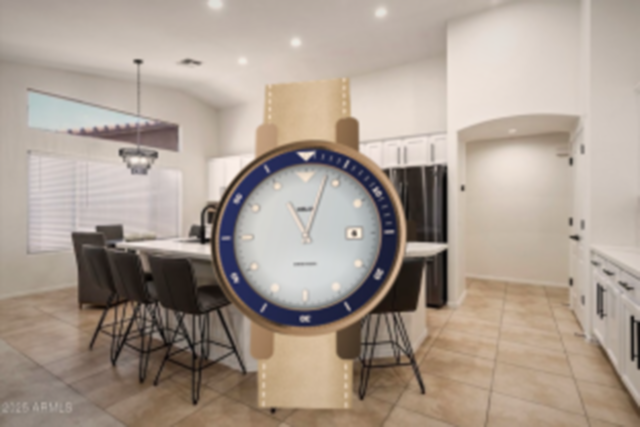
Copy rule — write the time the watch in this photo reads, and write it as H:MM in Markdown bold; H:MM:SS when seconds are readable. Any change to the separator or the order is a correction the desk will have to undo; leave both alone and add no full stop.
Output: **11:03**
